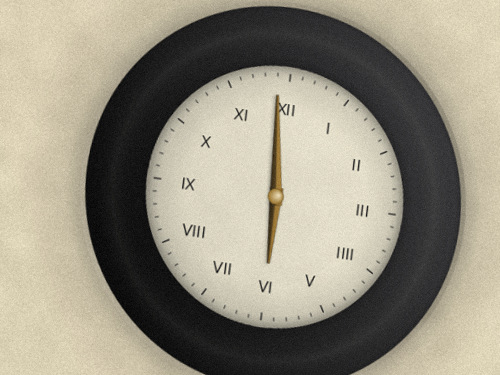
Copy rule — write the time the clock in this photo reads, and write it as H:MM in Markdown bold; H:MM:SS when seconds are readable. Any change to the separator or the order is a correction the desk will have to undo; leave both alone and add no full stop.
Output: **5:59**
